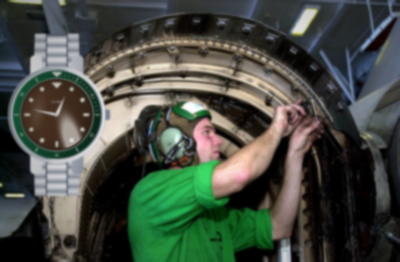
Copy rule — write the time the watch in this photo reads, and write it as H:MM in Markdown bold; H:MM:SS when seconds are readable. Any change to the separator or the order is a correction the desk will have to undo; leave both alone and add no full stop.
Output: **12:47**
